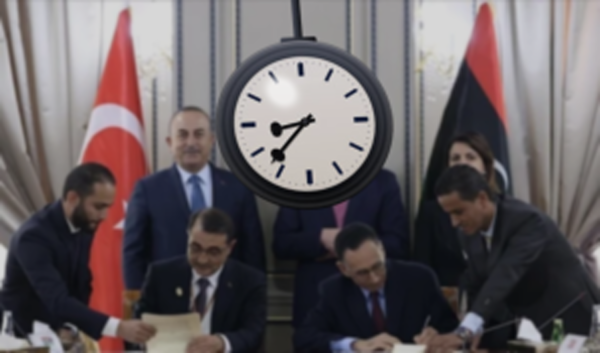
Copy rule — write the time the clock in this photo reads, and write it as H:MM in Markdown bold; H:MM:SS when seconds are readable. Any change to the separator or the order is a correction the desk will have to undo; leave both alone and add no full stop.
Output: **8:37**
